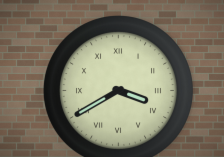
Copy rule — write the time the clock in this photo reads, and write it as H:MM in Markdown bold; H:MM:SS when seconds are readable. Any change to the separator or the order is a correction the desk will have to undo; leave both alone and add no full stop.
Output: **3:40**
